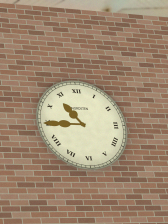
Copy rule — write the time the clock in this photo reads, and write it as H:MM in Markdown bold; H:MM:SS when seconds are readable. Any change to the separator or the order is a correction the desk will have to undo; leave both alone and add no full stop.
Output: **10:45**
